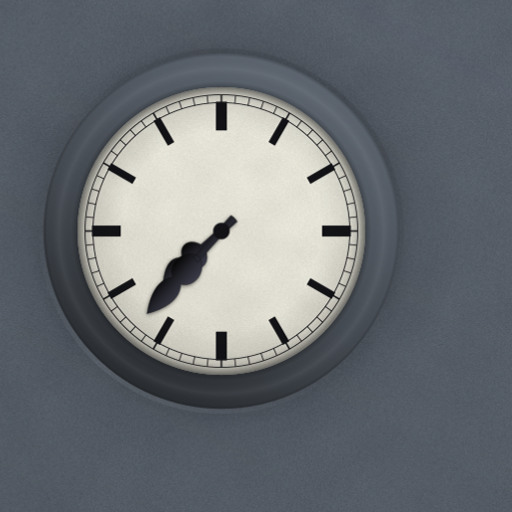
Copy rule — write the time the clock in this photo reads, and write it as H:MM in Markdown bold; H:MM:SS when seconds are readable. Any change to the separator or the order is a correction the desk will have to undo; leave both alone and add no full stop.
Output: **7:37**
